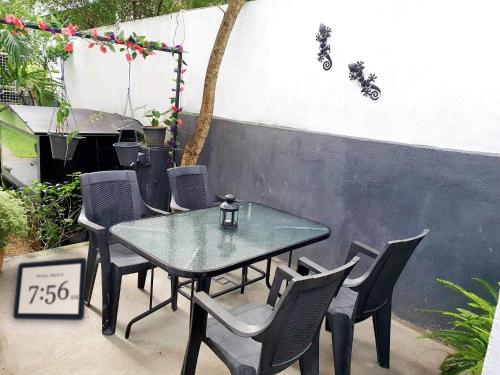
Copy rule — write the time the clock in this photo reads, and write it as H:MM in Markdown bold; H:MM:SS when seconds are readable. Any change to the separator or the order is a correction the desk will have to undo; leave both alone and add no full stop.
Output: **7:56**
